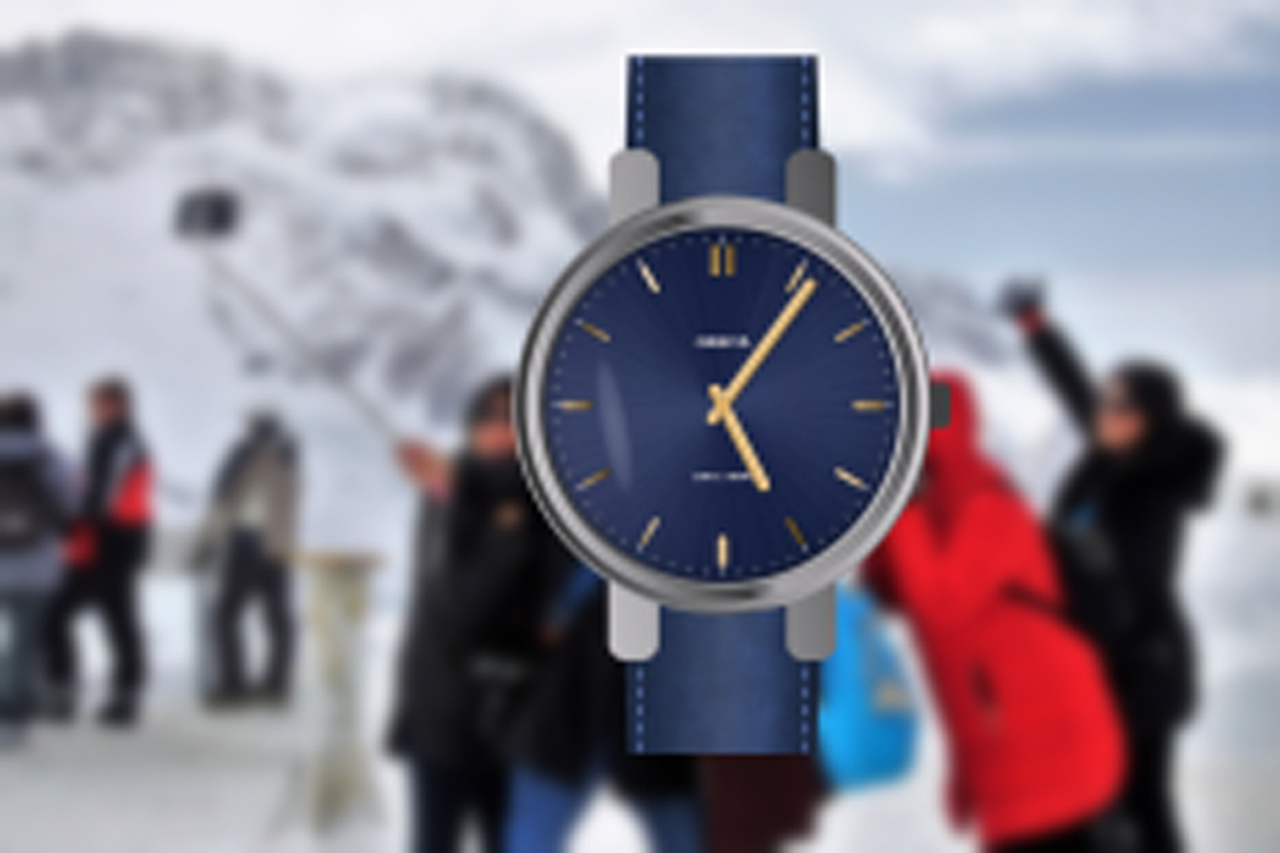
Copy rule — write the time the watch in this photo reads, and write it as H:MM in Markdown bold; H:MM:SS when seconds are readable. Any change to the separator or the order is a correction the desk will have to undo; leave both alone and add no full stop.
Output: **5:06**
